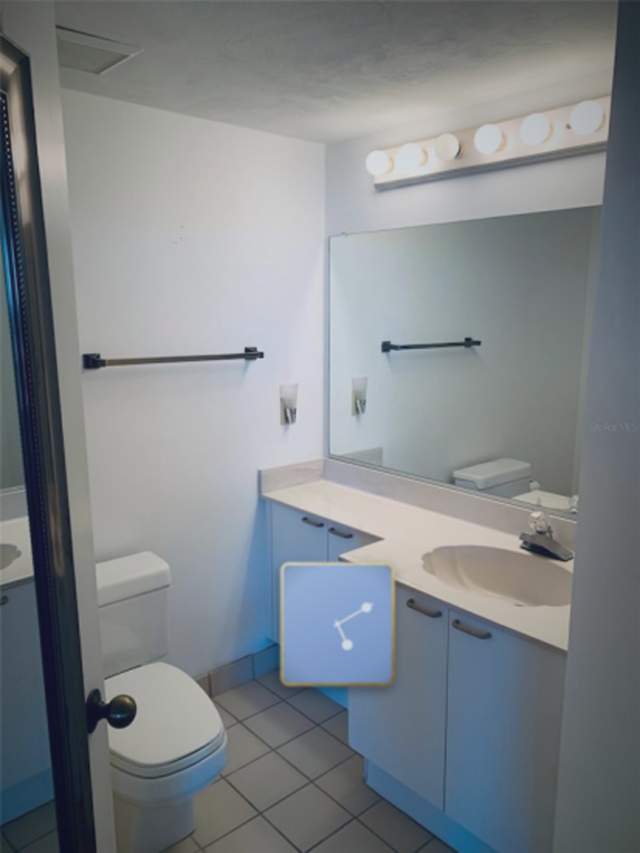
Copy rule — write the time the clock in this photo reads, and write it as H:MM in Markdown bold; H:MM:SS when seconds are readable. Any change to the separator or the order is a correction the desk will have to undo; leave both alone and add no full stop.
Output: **5:10**
